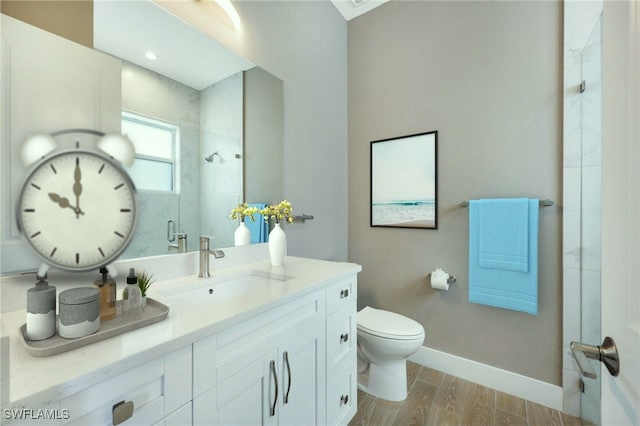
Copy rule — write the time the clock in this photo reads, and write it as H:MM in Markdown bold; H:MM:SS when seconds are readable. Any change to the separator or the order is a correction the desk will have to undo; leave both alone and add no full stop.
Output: **10:00**
